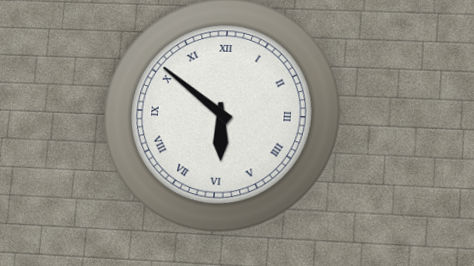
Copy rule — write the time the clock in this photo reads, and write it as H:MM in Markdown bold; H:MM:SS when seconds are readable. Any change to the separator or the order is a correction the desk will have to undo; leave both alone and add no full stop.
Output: **5:51**
